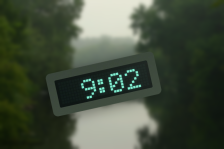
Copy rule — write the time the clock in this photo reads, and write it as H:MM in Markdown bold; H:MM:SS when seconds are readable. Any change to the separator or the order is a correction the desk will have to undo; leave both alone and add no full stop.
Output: **9:02**
